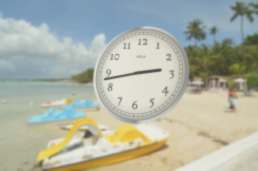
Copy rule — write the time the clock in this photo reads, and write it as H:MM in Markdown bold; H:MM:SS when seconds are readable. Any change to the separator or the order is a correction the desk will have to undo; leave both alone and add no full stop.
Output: **2:43**
